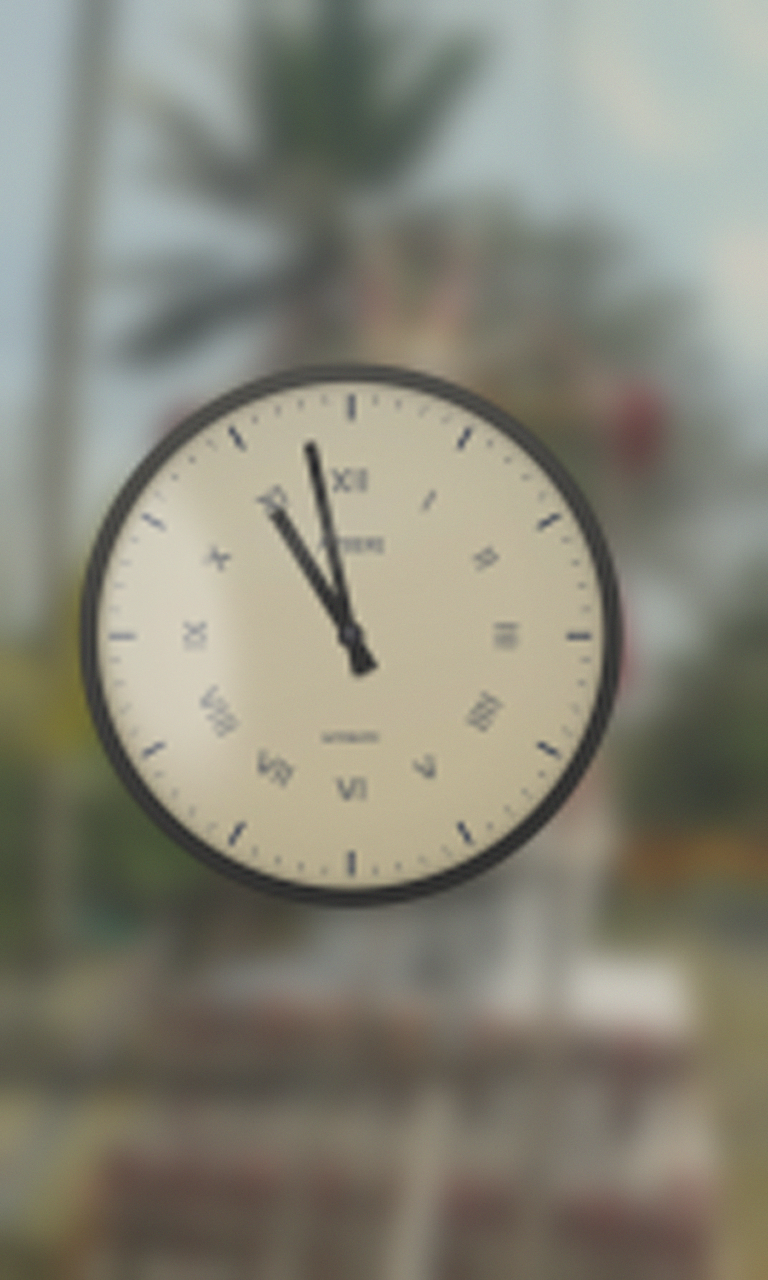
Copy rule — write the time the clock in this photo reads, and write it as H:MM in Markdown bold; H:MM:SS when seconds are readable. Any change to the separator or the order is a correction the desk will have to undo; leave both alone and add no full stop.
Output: **10:58**
